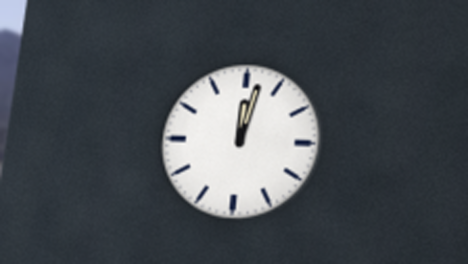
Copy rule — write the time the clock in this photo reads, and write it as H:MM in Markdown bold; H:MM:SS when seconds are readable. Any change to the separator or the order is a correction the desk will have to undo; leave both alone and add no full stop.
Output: **12:02**
